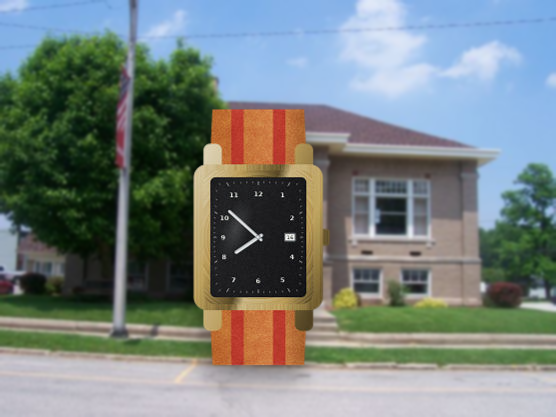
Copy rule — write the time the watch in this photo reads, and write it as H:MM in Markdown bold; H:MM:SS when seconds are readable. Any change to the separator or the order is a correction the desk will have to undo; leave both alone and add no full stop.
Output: **7:52**
